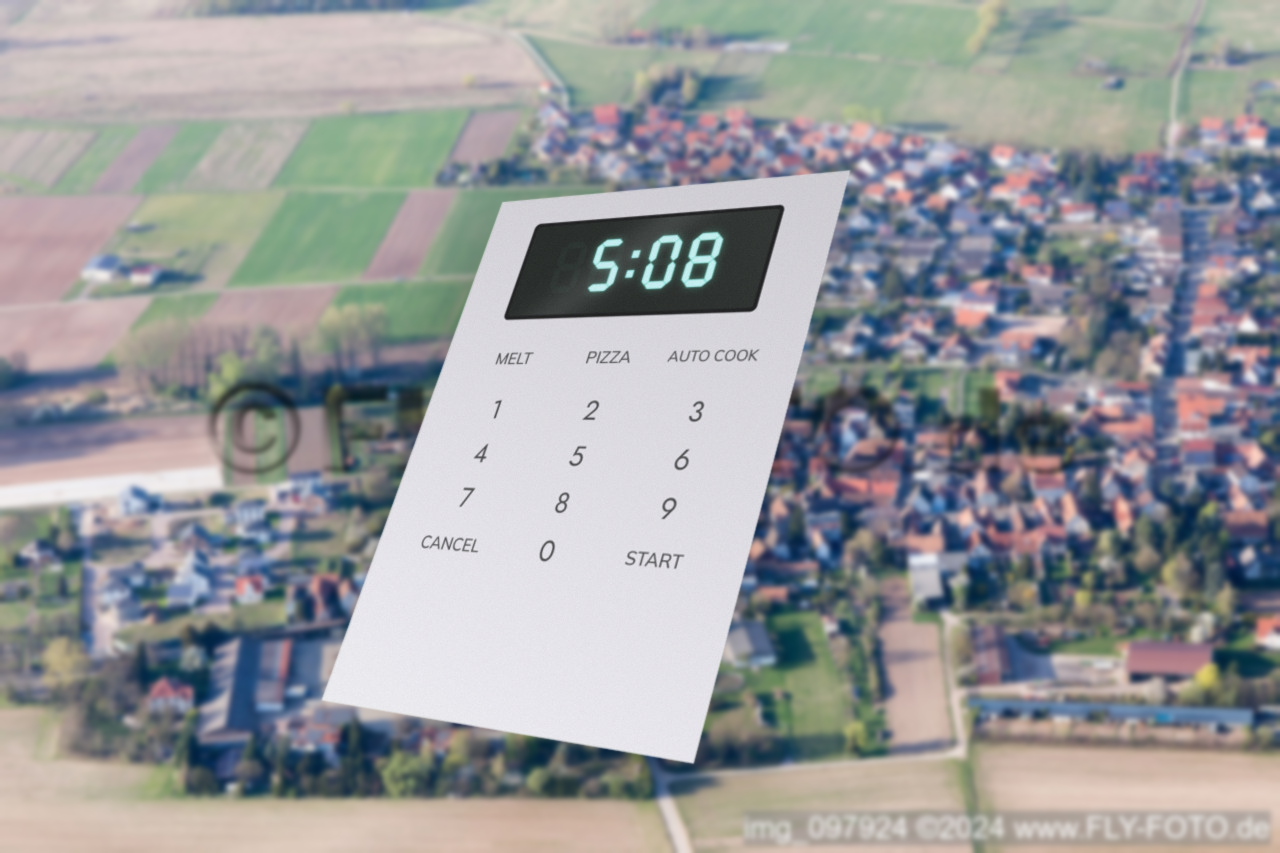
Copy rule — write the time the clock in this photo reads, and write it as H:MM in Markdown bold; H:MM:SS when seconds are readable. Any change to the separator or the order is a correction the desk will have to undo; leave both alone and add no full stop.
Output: **5:08**
